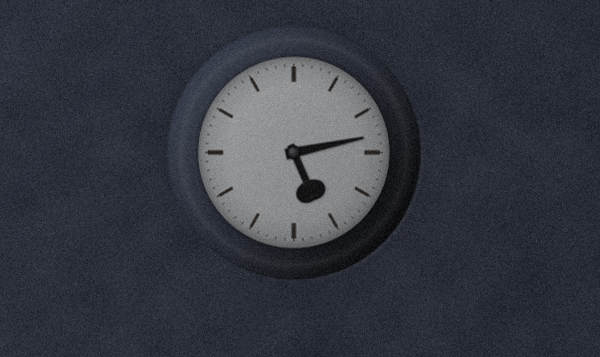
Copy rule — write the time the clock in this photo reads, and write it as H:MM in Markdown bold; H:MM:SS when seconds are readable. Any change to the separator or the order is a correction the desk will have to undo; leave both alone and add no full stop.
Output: **5:13**
